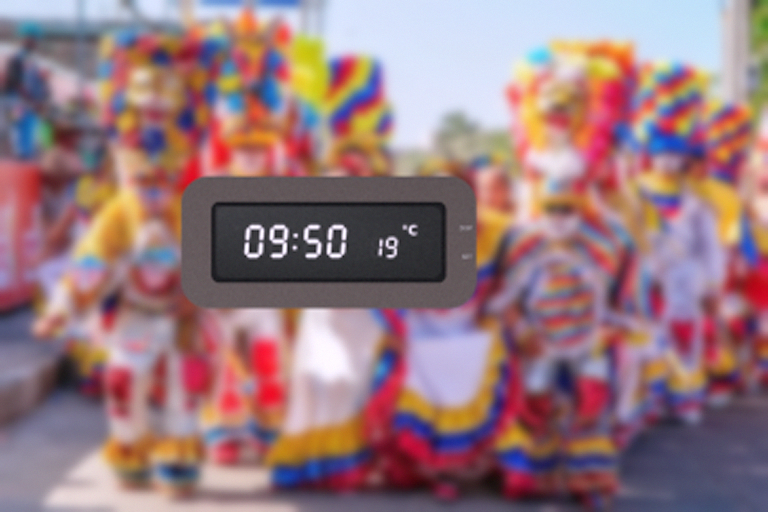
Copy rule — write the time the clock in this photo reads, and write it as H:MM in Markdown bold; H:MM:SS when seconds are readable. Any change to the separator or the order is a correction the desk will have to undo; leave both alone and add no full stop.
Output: **9:50**
